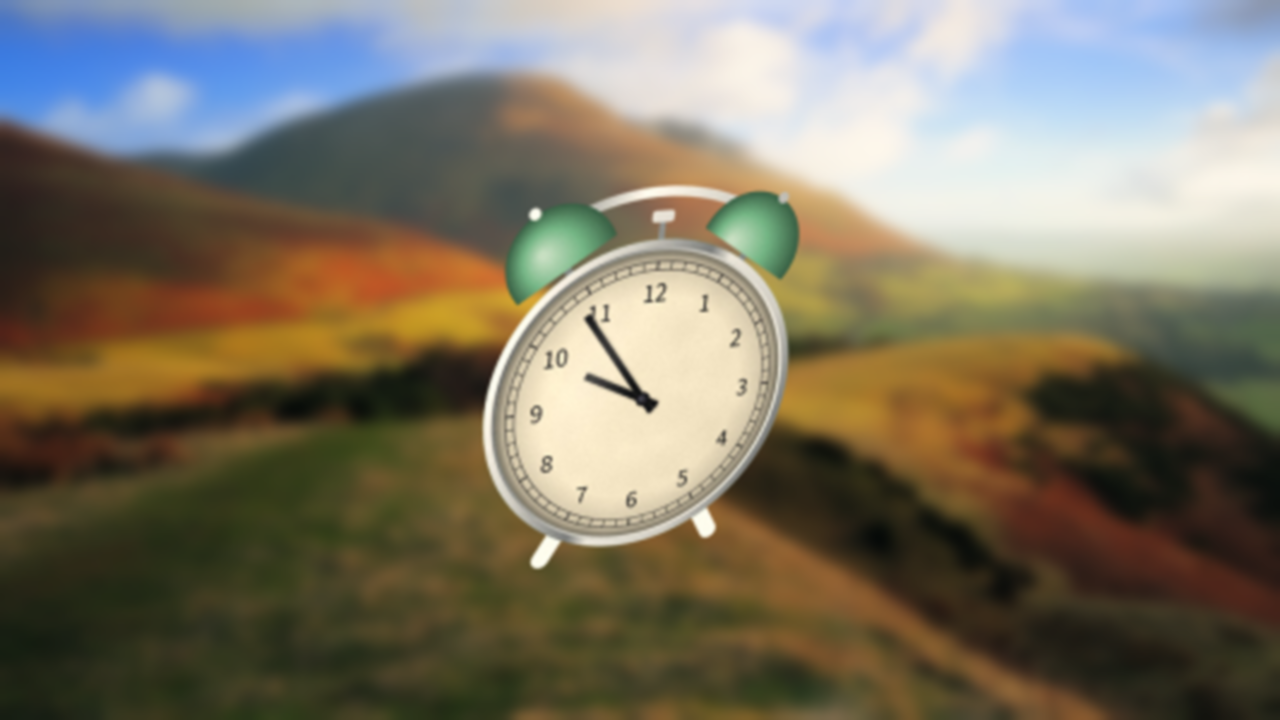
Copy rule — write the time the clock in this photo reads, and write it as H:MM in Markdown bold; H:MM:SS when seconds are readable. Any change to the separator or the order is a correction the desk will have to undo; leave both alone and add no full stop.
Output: **9:54**
